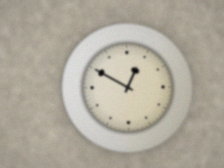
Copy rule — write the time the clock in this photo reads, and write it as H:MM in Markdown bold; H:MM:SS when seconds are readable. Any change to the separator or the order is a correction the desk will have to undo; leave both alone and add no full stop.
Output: **12:50**
